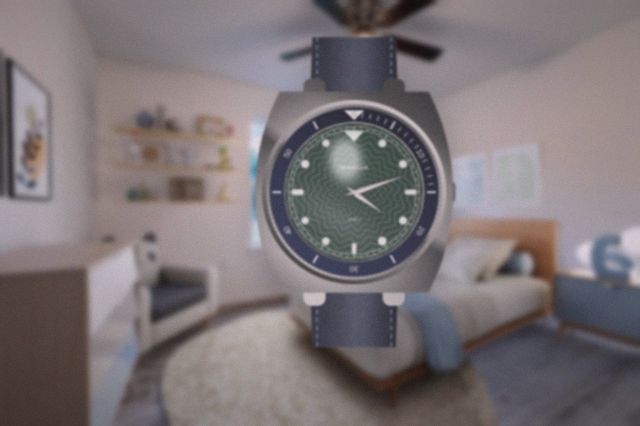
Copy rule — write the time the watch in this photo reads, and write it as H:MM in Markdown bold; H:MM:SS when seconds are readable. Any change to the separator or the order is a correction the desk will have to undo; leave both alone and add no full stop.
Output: **4:12**
